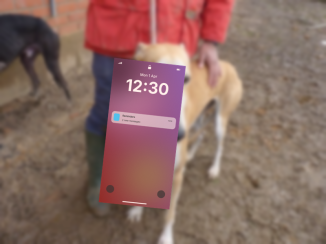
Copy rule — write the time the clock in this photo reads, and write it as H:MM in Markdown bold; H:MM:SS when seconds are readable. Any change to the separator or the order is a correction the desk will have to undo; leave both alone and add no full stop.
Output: **12:30**
